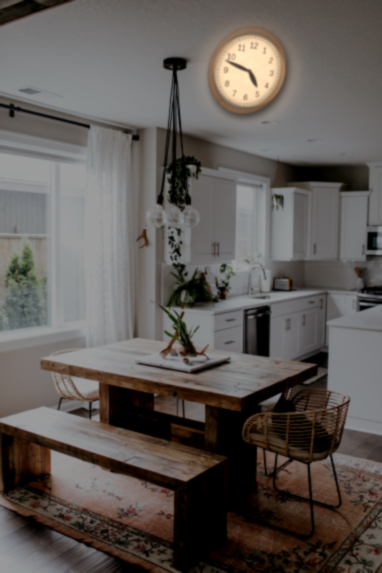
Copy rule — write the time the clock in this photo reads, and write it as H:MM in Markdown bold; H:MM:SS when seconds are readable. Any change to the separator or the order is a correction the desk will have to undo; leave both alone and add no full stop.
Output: **4:48**
